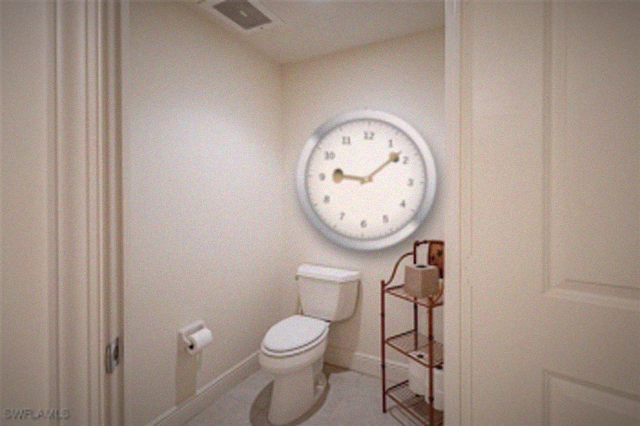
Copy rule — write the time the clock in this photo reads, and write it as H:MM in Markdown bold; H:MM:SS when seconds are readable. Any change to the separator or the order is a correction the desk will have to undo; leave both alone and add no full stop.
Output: **9:08**
